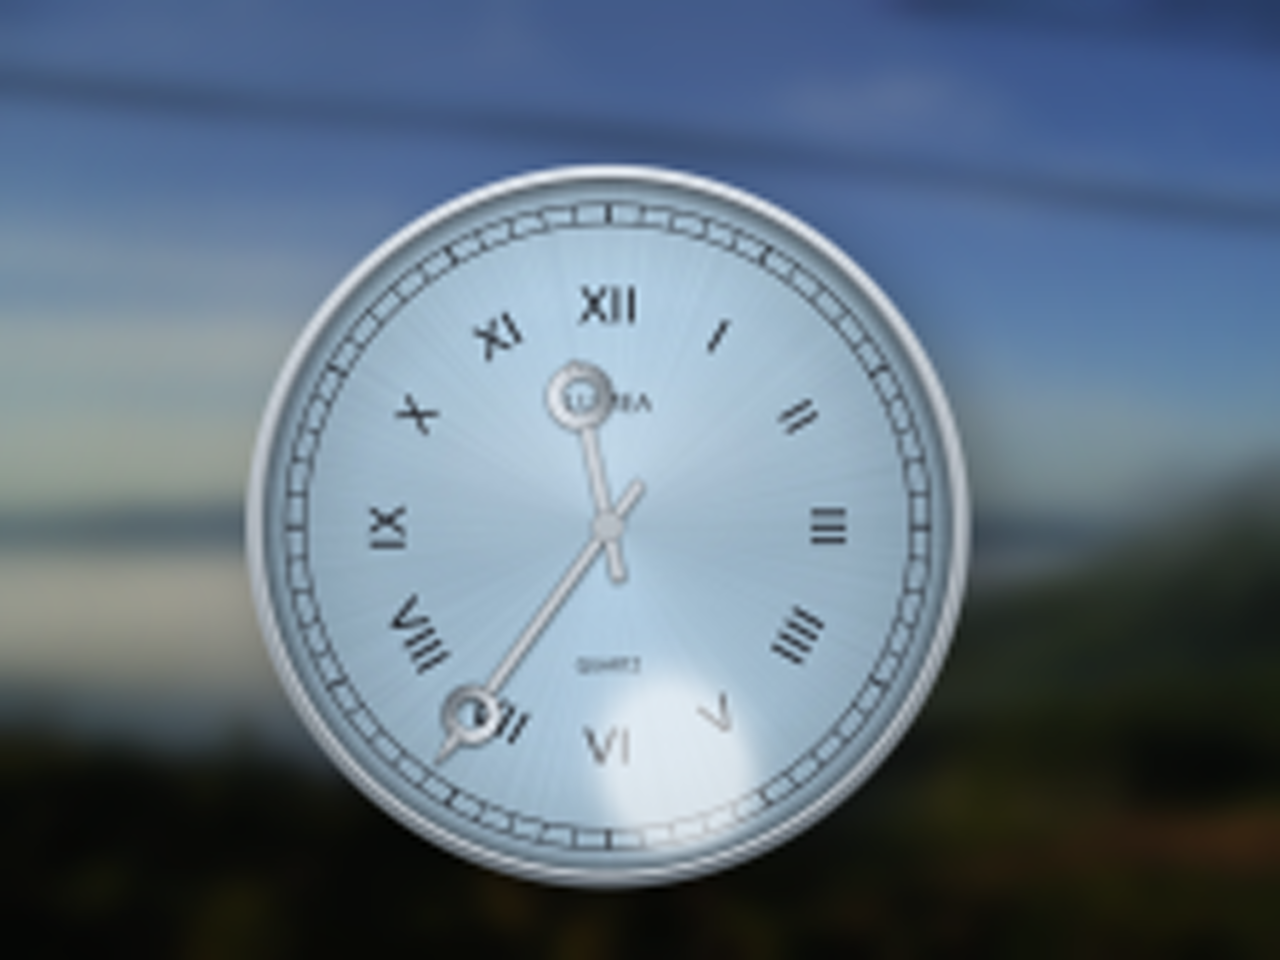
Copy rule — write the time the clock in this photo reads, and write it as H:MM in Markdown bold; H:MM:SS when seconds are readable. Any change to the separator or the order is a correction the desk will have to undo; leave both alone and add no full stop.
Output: **11:36**
